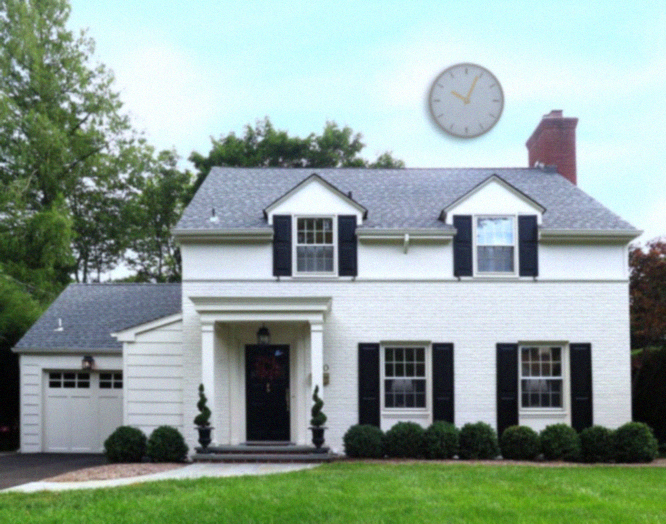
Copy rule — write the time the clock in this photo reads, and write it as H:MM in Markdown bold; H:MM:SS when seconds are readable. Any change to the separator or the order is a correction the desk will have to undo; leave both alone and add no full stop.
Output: **10:04**
